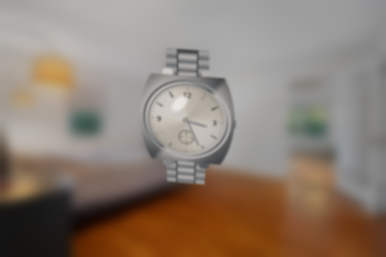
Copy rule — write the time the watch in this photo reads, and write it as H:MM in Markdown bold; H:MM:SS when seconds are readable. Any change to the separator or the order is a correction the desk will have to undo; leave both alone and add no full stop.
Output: **3:26**
